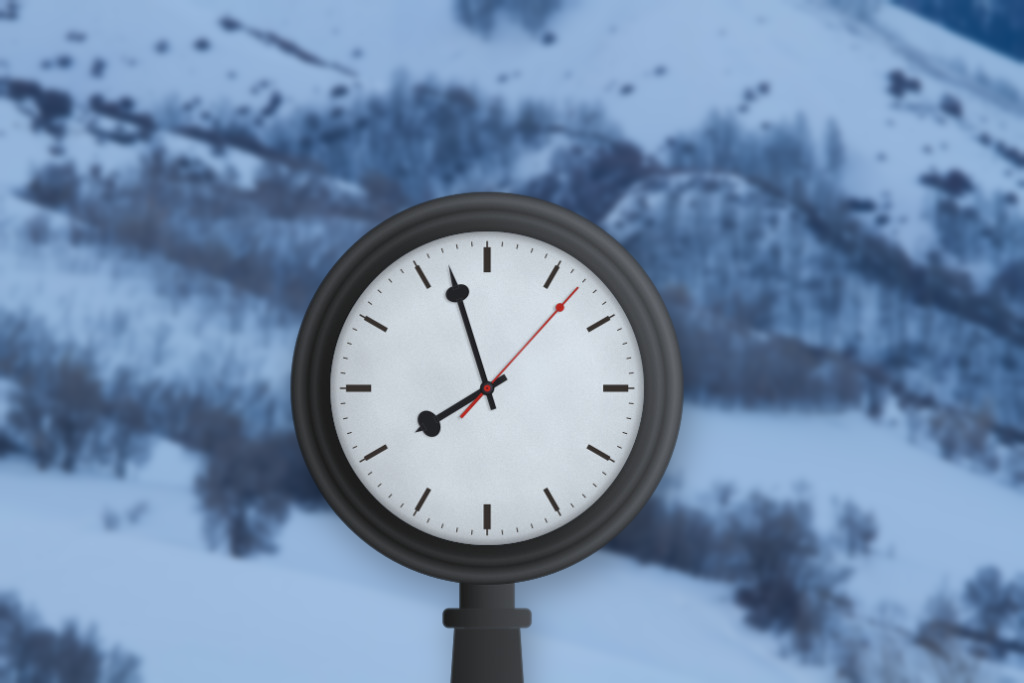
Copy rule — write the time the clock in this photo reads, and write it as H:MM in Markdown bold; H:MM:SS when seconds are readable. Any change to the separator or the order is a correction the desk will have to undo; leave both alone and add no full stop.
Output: **7:57:07**
